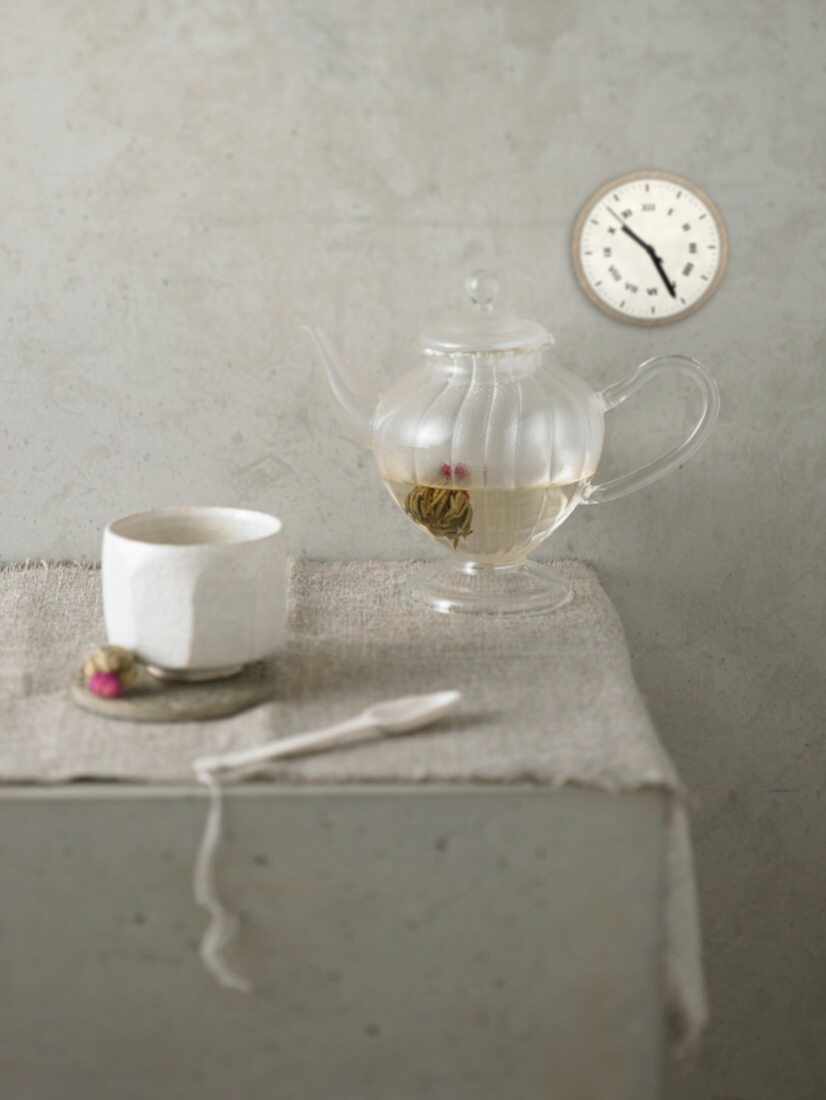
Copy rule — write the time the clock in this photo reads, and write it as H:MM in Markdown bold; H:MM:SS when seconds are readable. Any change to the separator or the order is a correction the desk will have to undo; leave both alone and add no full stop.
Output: **10:25:53**
